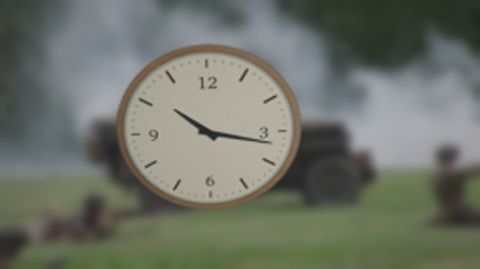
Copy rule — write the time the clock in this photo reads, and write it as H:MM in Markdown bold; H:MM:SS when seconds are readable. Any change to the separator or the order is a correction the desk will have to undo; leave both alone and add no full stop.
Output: **10:17**
